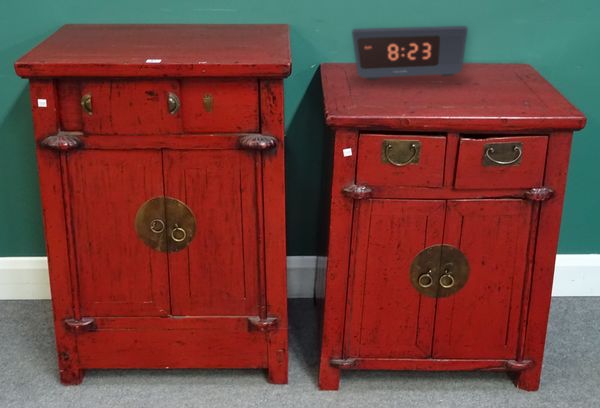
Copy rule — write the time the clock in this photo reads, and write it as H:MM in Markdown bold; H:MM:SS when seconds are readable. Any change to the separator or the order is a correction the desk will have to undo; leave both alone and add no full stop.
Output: **8:23**
